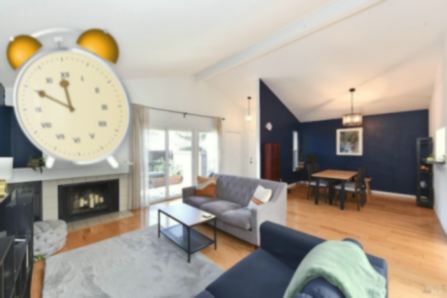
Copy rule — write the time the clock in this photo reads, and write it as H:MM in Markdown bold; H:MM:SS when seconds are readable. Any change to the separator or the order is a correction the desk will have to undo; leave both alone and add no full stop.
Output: **11:50**
